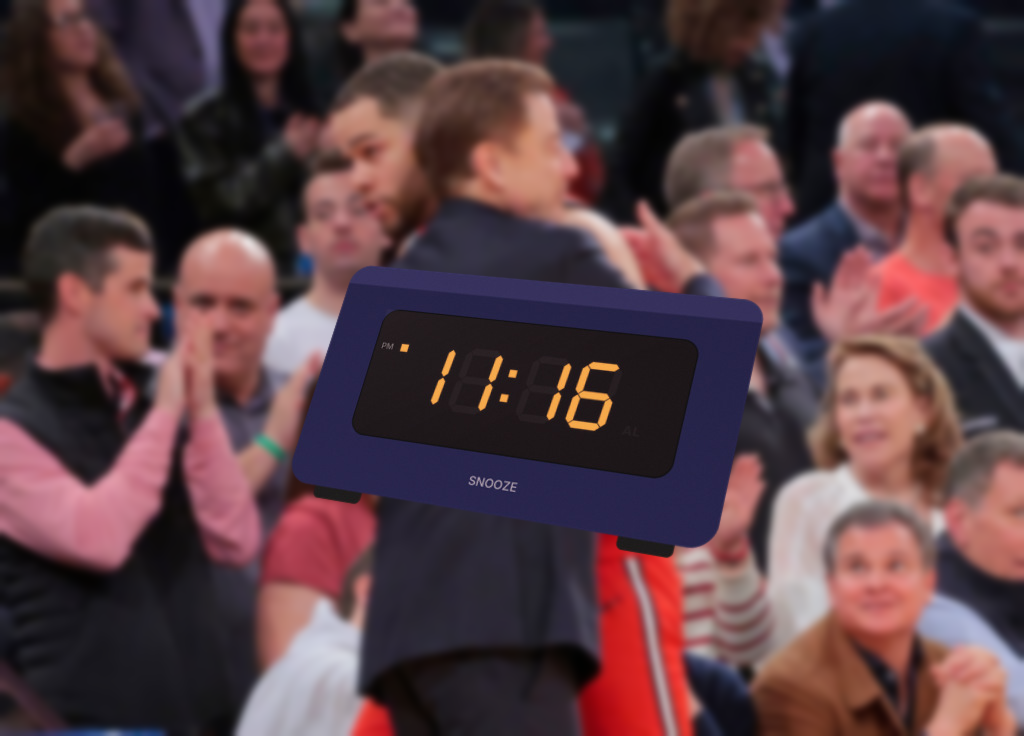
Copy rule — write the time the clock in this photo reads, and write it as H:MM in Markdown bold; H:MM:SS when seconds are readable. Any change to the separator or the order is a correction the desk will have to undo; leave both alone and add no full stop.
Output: **11:16**
